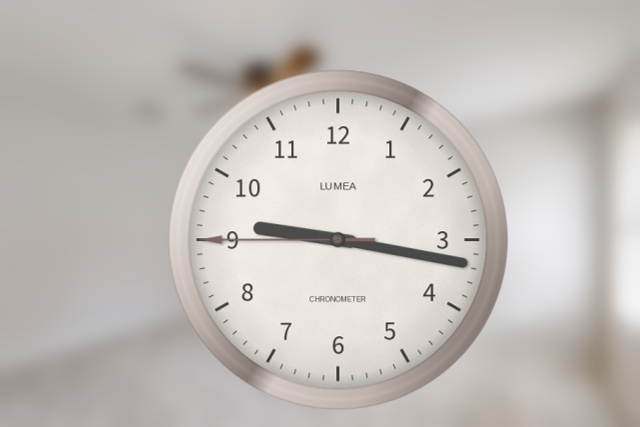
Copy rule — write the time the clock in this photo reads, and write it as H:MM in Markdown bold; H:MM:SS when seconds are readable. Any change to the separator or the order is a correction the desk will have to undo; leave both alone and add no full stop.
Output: **9:16:45**
